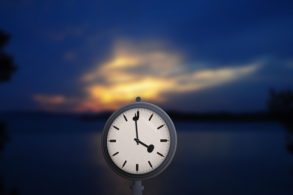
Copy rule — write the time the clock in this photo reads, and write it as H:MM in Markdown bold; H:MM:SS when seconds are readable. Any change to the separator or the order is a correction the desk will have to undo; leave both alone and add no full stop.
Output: **3:59**
